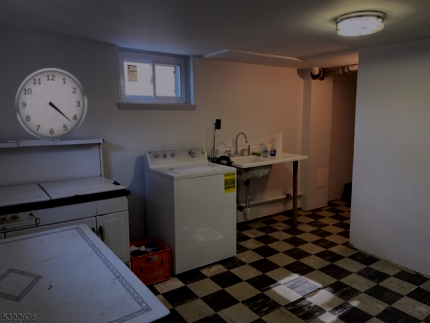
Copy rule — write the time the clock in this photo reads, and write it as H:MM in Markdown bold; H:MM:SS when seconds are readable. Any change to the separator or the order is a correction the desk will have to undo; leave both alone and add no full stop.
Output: **4:22**
